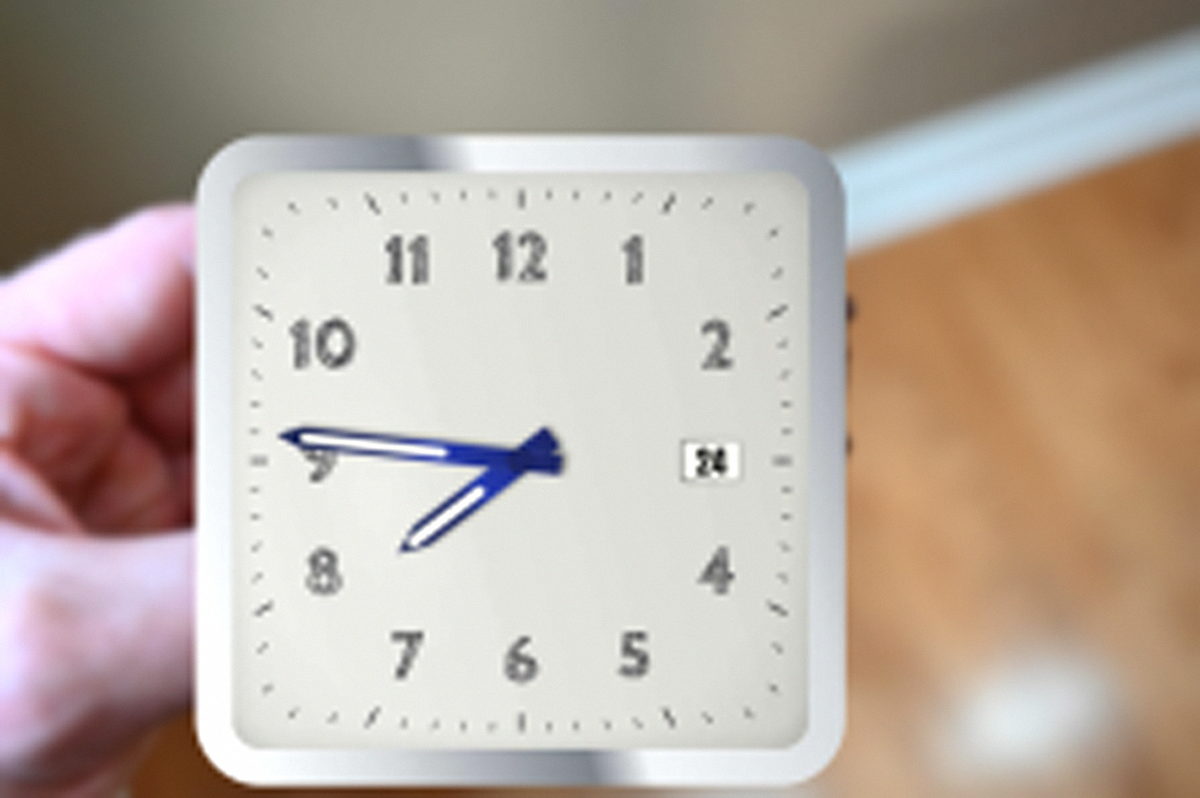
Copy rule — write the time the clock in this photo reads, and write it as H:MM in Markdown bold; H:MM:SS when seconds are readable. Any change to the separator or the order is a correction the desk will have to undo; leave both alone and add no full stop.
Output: **7:46**
